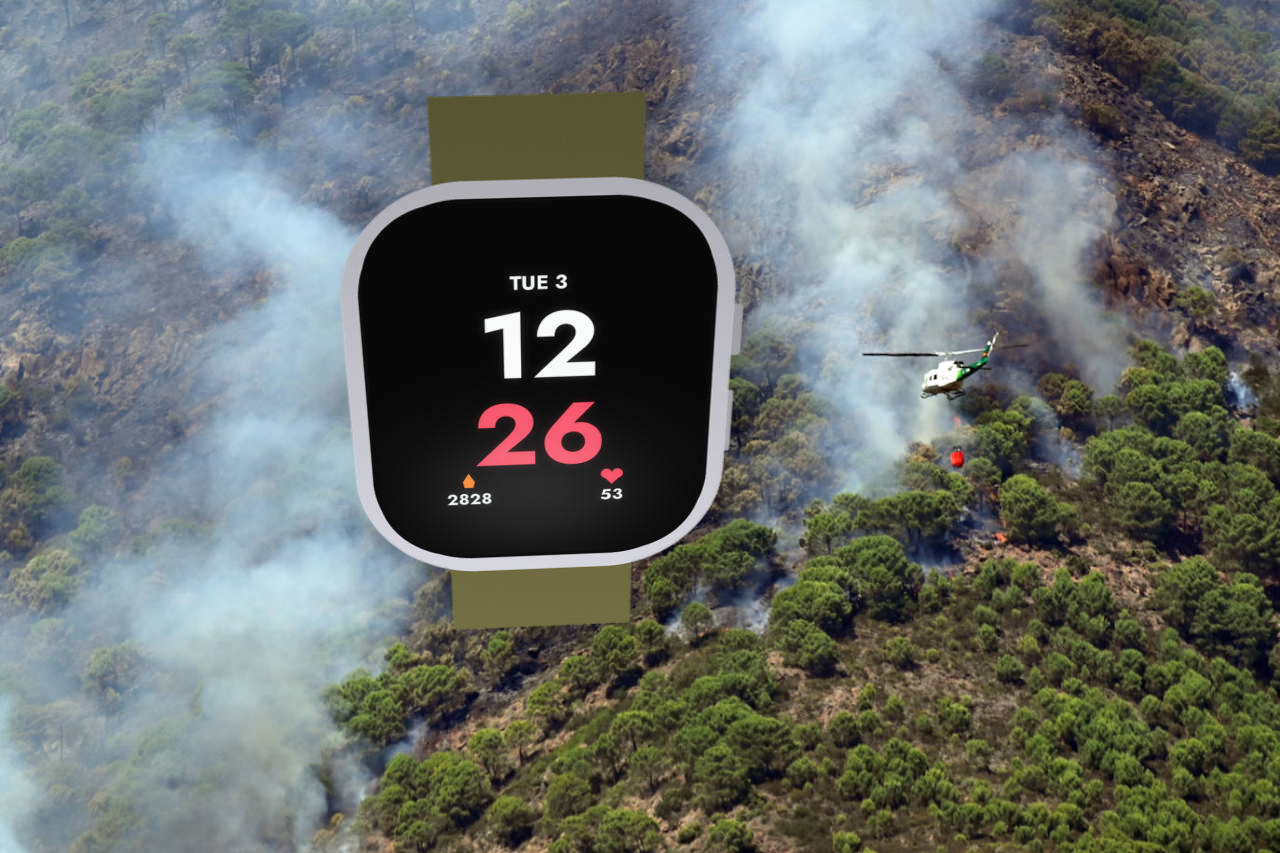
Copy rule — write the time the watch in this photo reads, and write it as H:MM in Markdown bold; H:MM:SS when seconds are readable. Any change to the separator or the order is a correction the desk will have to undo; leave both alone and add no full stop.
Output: **12:26**
